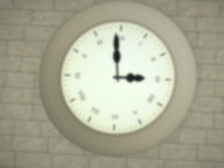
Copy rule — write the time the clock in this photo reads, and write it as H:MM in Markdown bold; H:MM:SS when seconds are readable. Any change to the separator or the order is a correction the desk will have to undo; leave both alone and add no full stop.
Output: **2:59**
